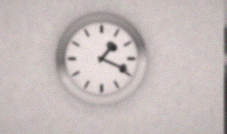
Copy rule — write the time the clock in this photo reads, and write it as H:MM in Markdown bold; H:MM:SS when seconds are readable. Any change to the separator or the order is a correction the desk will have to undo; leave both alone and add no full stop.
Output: **1:19**
